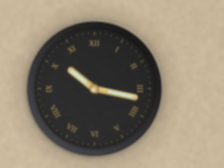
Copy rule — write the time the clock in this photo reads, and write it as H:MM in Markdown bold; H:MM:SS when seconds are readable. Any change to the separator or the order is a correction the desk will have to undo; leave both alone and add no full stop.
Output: **10:17**
